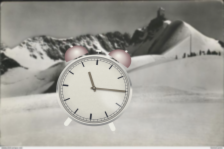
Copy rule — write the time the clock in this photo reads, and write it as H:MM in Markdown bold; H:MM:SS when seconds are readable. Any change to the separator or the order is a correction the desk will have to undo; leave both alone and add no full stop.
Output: **11:15**
